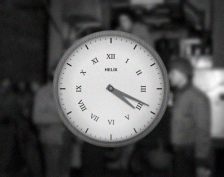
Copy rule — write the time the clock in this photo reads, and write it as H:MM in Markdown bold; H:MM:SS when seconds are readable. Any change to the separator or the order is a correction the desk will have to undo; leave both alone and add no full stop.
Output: **4:19**
